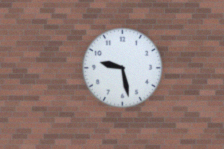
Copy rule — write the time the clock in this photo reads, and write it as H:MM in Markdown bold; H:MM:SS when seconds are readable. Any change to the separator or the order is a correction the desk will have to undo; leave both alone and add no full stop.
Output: **9:28**
